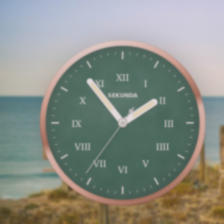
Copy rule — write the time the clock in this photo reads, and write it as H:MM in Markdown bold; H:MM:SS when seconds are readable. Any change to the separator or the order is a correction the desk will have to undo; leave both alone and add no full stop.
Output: **1:53:36**
